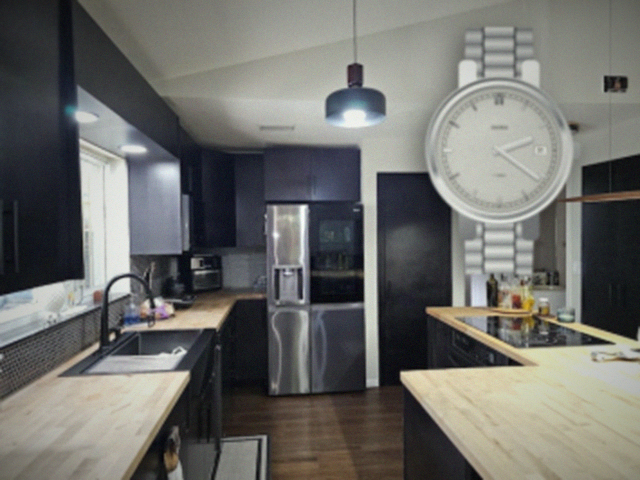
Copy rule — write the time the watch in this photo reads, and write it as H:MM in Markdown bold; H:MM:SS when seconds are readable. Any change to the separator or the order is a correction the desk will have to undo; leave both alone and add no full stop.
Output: **2:21**
